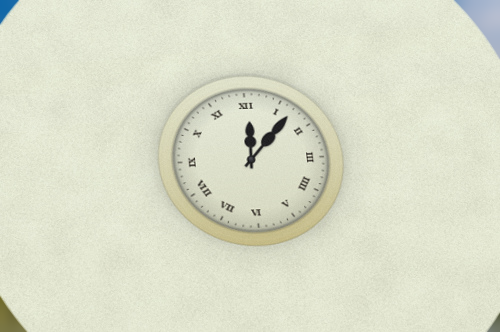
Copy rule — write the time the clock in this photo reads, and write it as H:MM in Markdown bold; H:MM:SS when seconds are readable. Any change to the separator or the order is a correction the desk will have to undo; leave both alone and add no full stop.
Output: **12:07**
